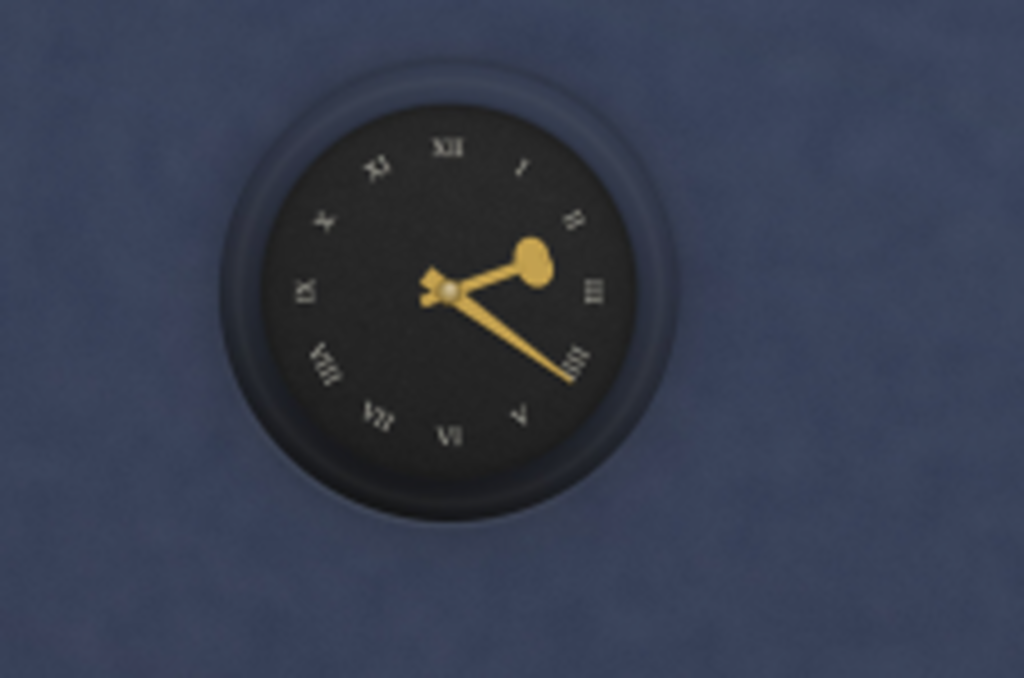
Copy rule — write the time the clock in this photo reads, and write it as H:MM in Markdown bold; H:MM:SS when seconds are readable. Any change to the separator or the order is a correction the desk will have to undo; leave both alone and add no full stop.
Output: **2:21**
